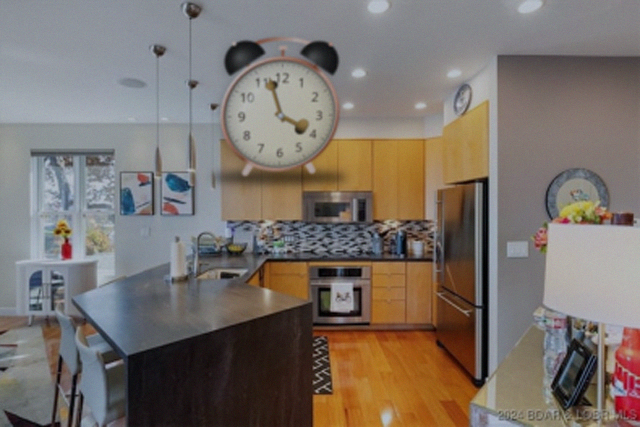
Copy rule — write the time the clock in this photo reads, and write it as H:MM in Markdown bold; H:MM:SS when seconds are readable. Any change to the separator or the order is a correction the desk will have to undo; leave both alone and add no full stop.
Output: **3:57**
